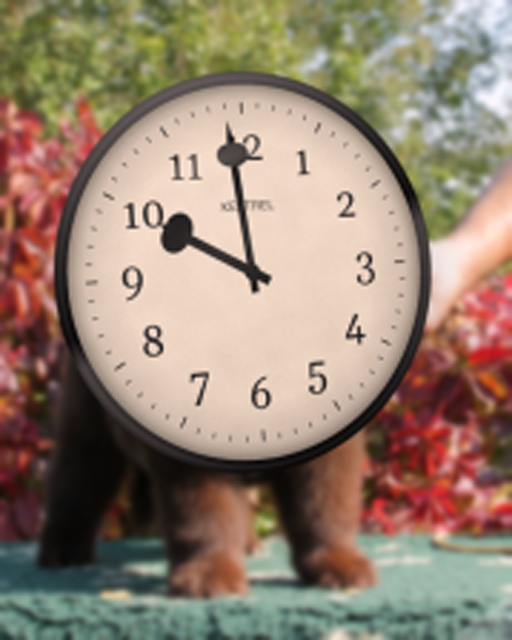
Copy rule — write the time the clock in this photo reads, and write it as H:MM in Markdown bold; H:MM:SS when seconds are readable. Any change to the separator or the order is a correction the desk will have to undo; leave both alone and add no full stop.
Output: **9:59**
